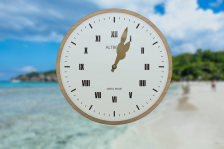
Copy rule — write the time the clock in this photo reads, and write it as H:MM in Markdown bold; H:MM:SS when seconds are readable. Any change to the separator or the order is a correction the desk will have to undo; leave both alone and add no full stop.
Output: **1:03**
